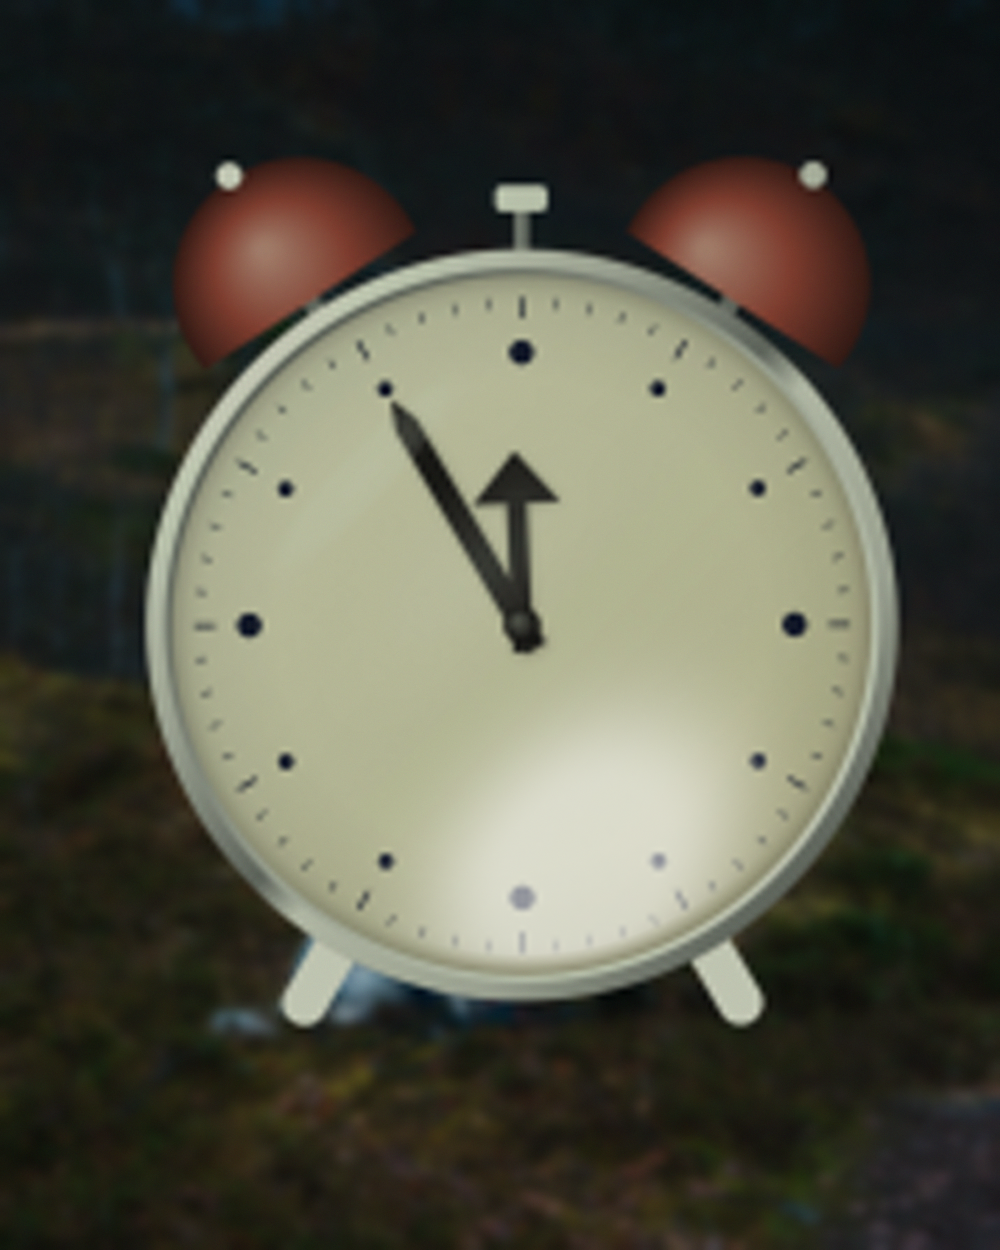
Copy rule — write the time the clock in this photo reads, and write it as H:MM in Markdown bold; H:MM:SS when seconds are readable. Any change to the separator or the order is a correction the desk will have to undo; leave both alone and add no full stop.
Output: **11:55**
